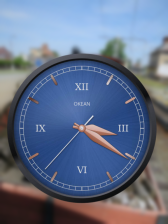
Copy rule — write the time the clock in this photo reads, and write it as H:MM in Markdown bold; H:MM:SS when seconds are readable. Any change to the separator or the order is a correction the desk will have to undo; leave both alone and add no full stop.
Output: **3:20:37**
